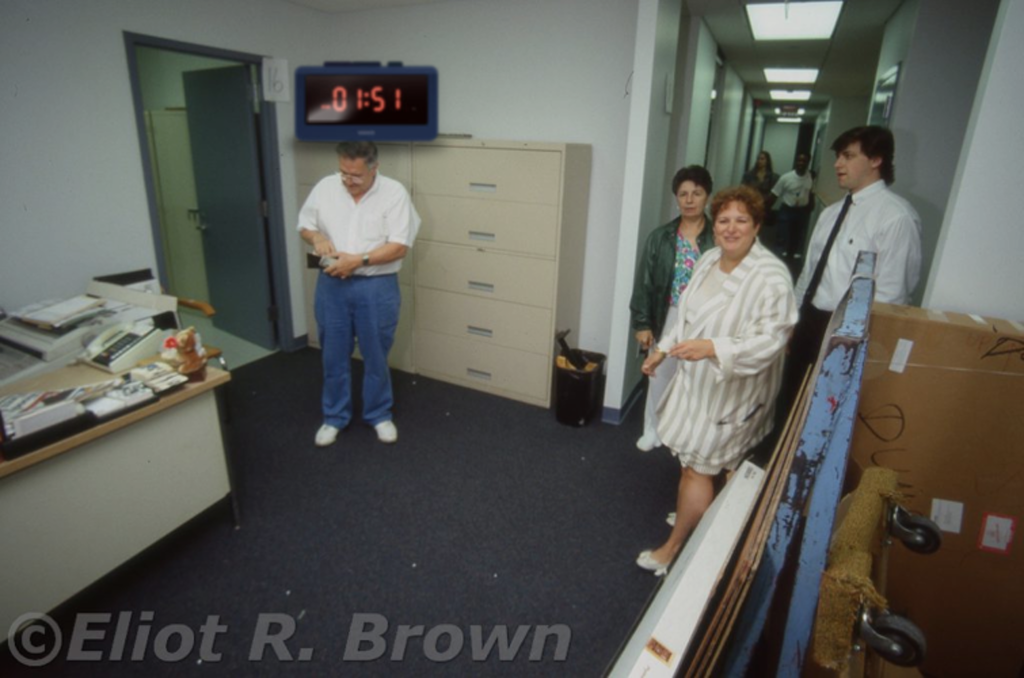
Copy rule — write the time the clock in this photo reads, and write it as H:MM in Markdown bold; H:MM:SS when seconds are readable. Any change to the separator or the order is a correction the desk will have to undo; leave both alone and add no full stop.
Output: **1:51**
